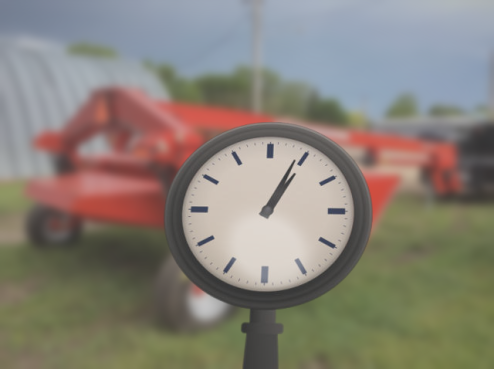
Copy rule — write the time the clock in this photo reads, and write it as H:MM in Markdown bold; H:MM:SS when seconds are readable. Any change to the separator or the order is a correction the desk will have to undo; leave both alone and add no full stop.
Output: **1:04**
